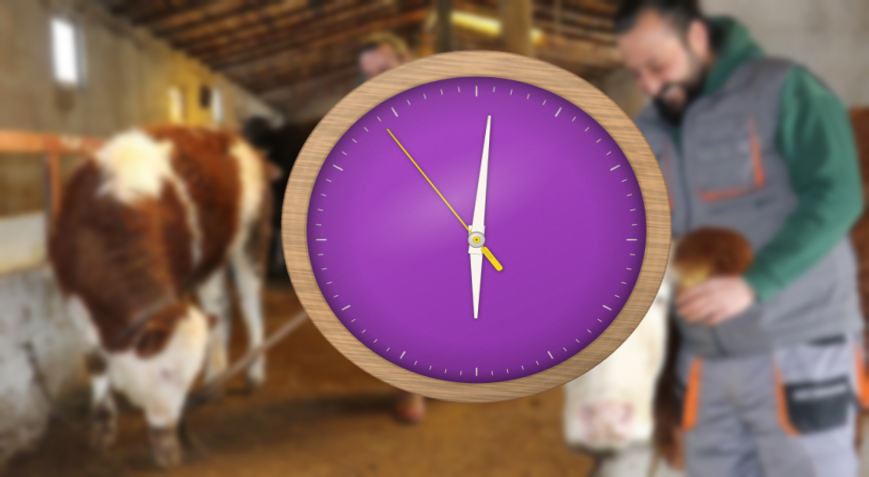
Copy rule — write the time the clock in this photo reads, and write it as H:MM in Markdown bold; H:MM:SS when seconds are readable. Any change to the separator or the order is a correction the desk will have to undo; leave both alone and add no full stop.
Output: **6:00:54**
